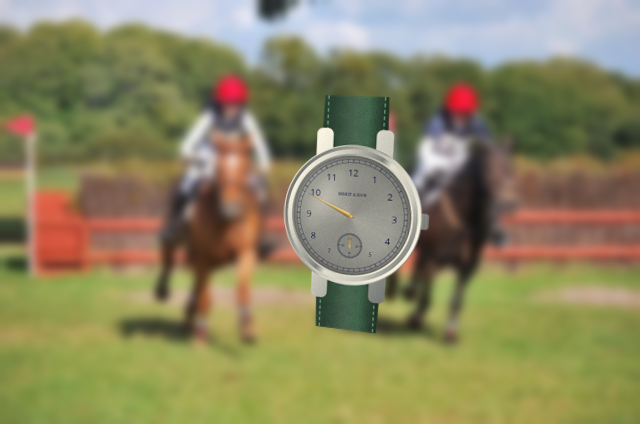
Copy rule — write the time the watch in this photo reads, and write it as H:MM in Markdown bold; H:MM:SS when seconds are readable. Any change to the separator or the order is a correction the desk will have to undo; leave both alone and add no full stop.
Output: **9:49**
